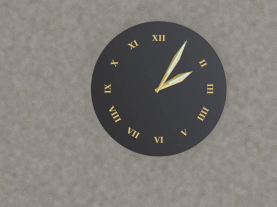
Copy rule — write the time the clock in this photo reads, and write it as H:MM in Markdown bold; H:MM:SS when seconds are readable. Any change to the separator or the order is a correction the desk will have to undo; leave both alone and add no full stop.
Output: **2:05**
